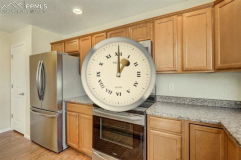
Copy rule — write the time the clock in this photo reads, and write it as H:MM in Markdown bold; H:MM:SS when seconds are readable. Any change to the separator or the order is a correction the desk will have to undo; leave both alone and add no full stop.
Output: **1:00**
